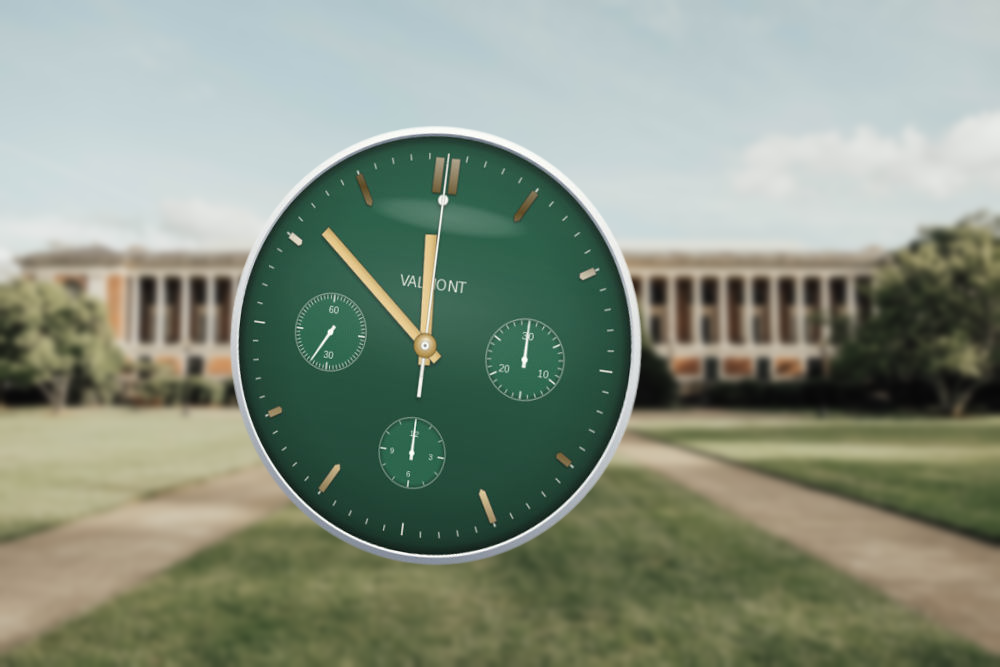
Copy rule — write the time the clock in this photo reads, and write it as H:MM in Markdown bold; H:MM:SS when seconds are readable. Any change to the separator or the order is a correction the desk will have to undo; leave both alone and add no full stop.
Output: **11:51:35**
